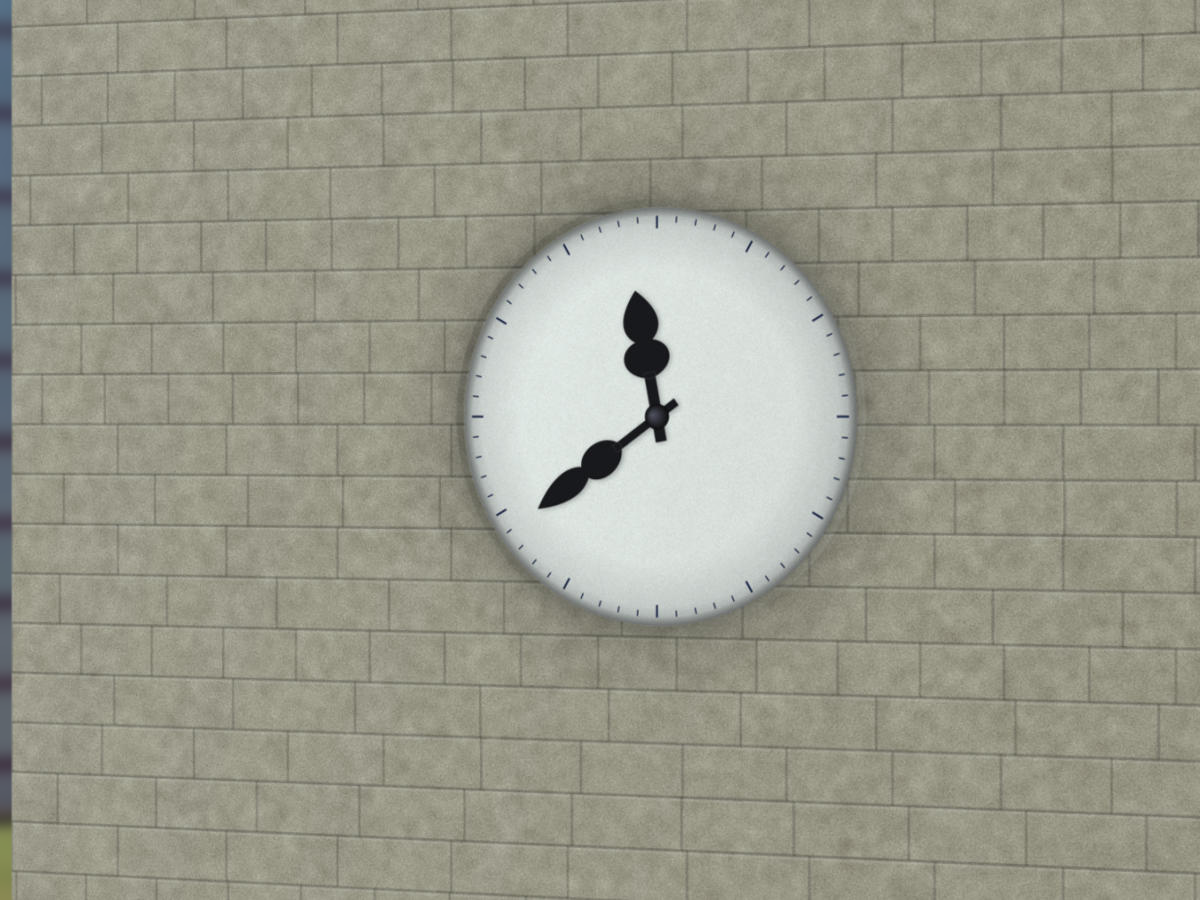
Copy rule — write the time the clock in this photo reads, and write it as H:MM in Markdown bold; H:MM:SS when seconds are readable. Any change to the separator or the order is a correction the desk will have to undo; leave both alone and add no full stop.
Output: **11:39**
